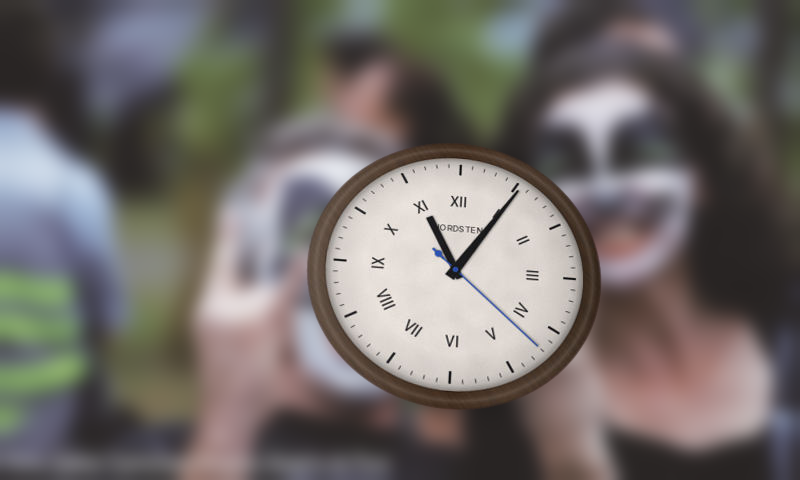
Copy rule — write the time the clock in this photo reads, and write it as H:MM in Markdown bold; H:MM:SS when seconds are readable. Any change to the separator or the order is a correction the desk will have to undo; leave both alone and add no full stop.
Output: **11:05:22**
